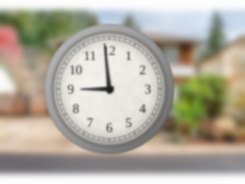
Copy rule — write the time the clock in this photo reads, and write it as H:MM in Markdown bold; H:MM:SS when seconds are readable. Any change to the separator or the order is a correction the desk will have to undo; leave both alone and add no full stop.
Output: **8:59**
